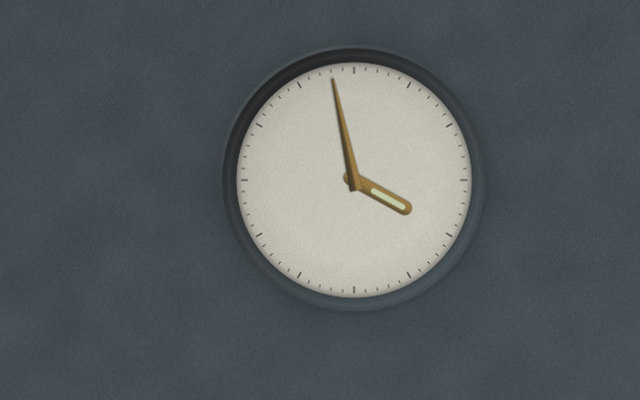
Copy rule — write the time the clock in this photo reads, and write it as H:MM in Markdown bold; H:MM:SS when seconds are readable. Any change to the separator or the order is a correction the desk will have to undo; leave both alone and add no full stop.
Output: **3:58**
